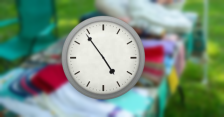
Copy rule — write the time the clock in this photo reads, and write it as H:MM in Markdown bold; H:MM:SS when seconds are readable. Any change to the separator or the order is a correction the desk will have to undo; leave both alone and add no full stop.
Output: **4:54**
